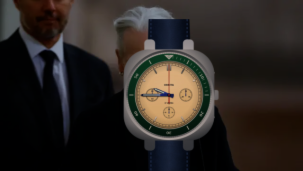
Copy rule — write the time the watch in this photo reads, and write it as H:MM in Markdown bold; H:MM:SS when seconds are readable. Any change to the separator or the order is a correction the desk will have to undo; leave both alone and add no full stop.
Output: **9:45**
